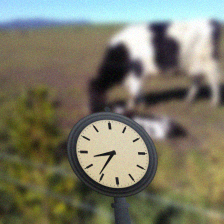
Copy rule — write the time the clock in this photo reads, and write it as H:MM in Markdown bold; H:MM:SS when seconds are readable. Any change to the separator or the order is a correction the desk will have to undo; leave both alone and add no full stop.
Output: **8:36**
